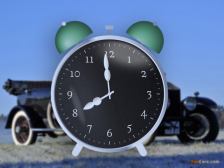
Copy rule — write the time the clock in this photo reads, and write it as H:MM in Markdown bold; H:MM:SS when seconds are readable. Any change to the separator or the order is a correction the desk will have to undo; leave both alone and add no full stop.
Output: **7:59**
